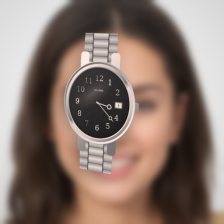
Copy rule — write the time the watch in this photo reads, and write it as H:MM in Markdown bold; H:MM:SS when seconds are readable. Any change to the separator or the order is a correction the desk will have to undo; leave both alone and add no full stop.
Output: **3:22**
